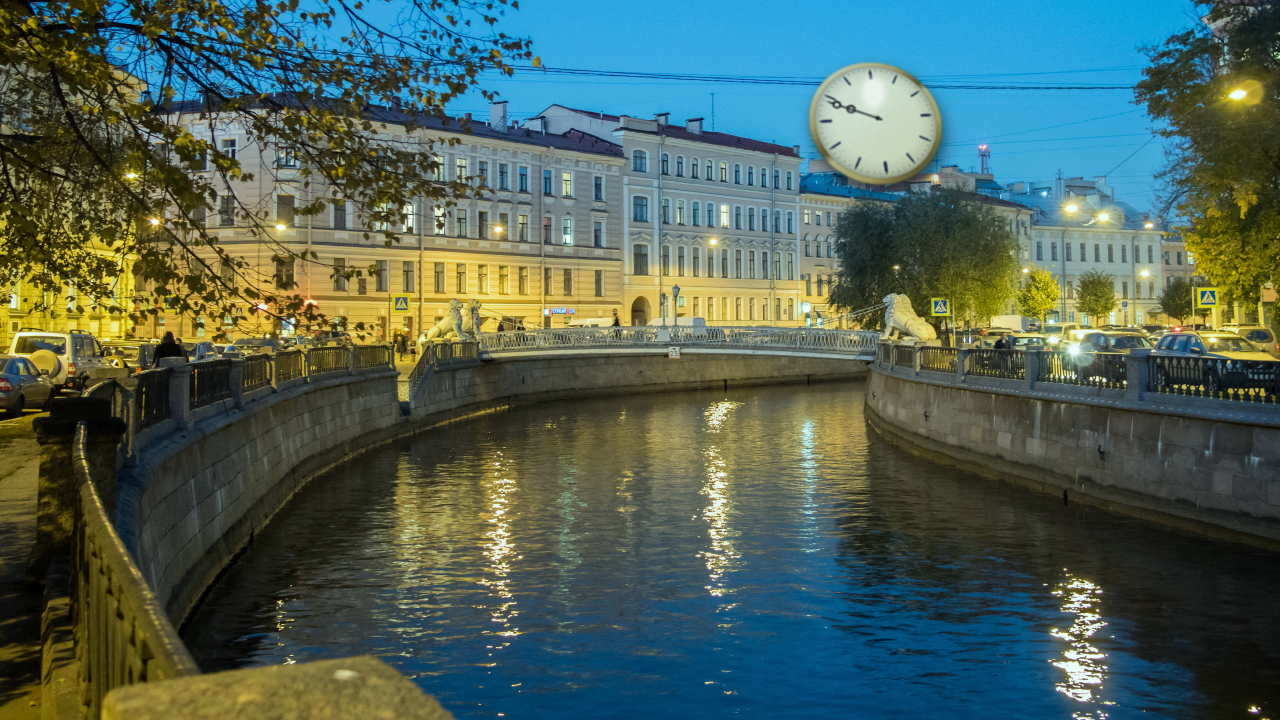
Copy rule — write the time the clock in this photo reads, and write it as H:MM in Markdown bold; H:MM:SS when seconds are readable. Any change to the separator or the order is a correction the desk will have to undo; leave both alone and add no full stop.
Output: **9:49**
